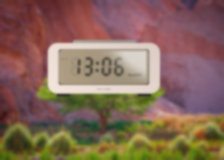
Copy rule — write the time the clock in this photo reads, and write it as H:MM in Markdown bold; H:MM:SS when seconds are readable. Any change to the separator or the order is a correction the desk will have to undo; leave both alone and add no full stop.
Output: **13:06**
